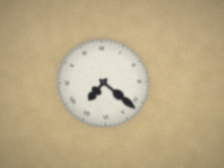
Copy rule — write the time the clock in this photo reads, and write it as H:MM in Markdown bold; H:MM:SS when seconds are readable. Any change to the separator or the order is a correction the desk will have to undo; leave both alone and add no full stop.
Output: **7:22**
